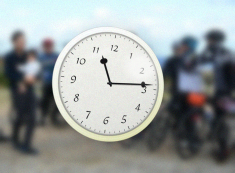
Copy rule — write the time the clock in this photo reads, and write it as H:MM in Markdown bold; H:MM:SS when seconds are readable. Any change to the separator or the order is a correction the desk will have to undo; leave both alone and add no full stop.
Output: **11:14**
